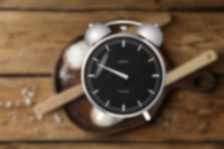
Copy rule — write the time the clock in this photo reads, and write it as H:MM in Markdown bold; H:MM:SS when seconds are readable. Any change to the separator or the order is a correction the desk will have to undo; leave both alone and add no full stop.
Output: **9:49**
